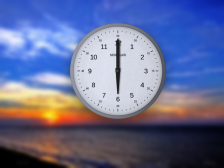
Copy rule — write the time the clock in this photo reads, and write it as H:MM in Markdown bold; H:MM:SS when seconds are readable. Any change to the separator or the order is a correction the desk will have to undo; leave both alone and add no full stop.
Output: **6:00**
